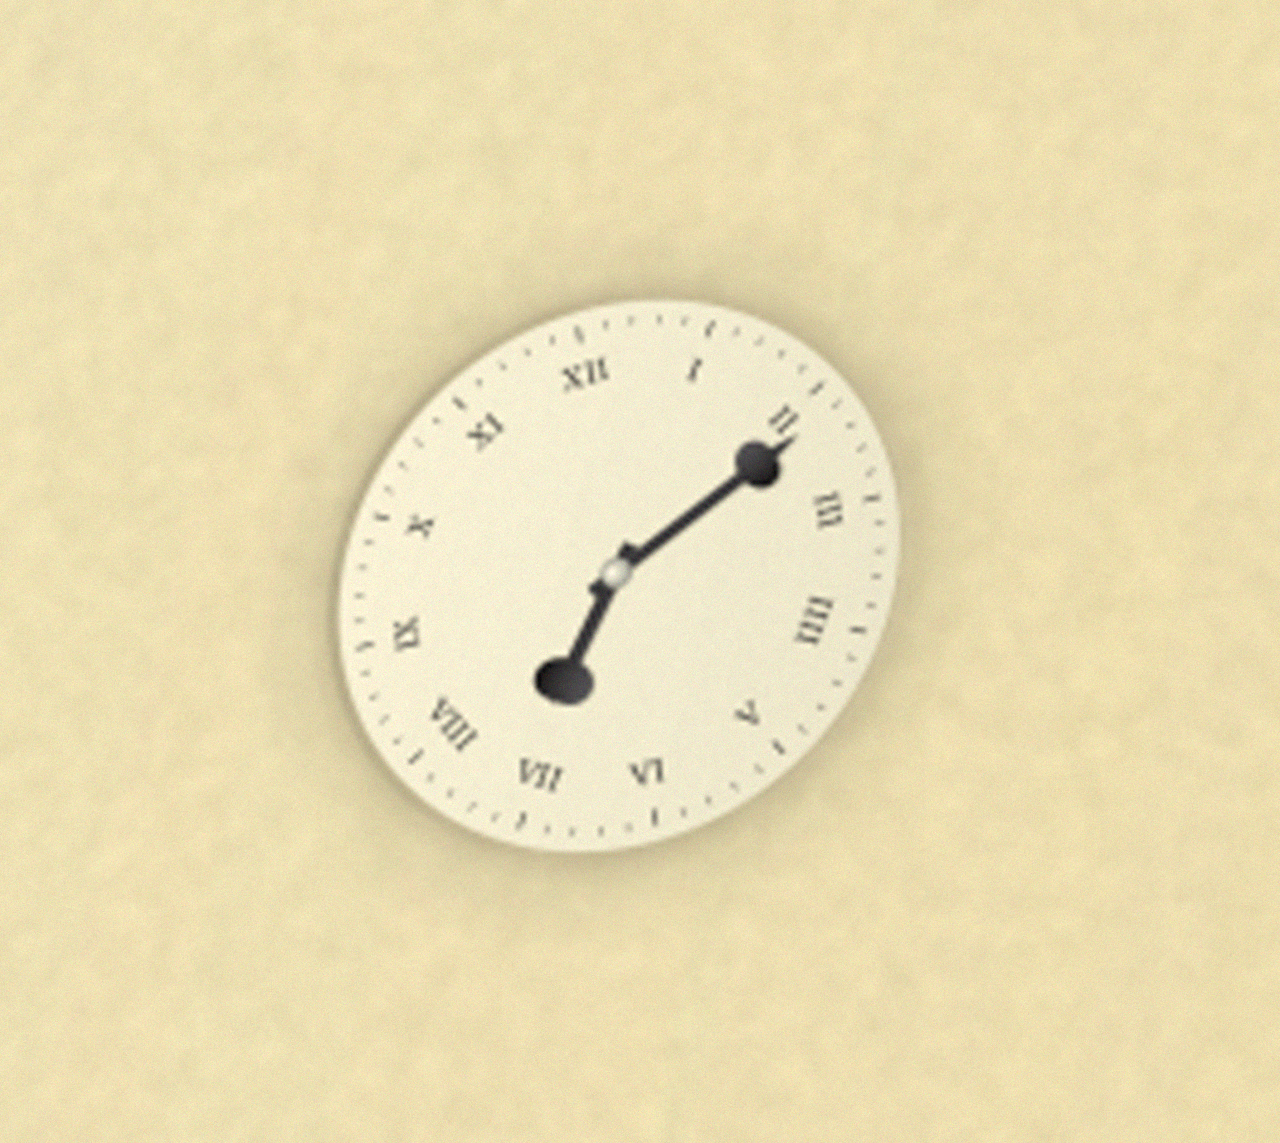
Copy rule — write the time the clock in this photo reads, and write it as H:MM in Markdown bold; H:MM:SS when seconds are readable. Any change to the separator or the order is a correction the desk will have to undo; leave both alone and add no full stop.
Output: **7:11**
